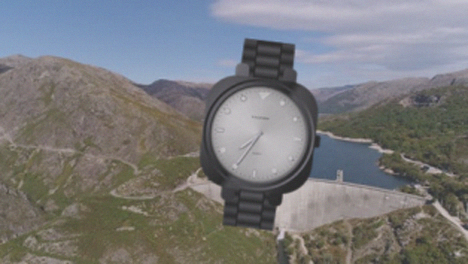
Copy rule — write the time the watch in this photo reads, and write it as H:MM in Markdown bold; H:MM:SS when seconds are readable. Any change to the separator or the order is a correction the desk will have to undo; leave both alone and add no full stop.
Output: **7:35**
